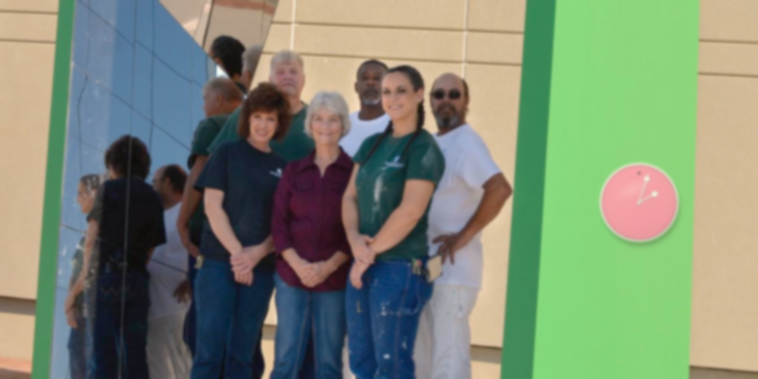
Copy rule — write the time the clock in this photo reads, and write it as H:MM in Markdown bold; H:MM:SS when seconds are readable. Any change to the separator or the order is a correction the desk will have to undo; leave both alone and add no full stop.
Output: **2:03**
